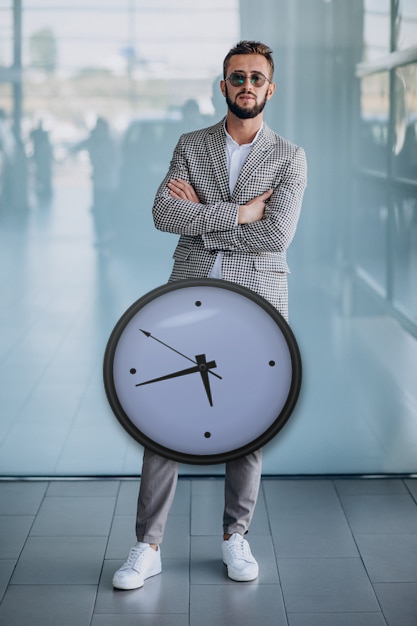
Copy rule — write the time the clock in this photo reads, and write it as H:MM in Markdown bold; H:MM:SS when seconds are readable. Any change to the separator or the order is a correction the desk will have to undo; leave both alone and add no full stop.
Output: **5:42:51**
